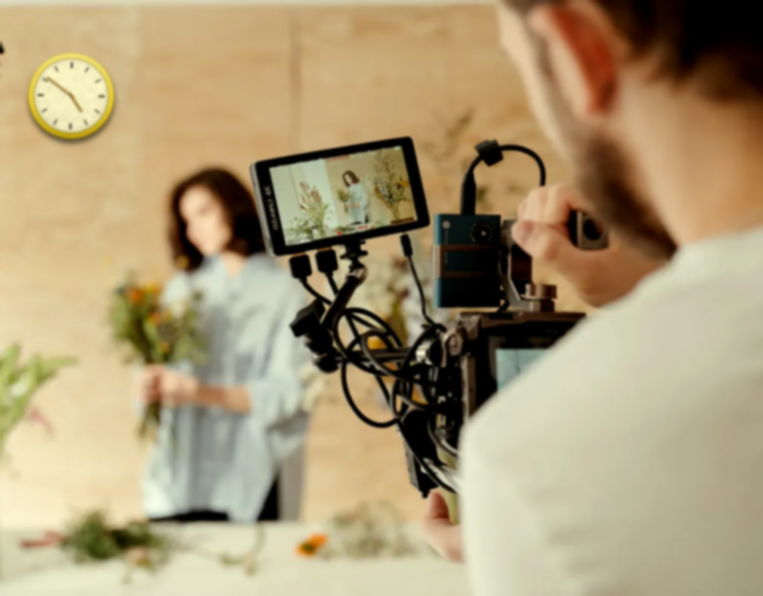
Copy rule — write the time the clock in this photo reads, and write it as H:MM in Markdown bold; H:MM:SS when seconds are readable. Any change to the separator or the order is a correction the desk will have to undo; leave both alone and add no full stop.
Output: **4:51**
